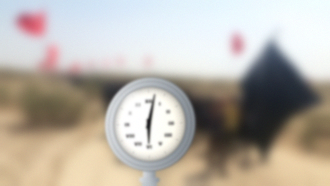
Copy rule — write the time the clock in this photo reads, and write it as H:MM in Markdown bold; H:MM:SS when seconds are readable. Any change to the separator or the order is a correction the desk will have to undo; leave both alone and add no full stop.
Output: **6:02**
